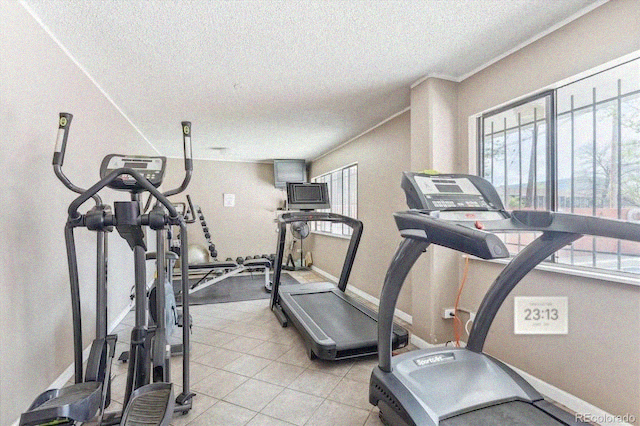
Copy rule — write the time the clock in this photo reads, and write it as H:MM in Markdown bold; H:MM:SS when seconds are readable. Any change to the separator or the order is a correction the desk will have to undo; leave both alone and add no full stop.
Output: **23:13**
